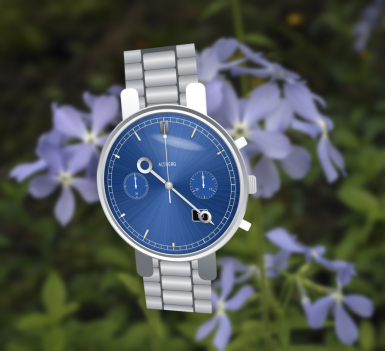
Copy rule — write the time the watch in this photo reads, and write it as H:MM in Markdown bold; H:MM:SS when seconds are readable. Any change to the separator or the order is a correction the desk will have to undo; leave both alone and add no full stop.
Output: **10:22**
